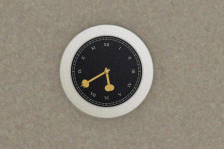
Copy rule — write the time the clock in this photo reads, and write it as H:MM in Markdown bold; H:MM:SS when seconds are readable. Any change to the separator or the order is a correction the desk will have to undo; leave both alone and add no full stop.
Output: **5:40**
